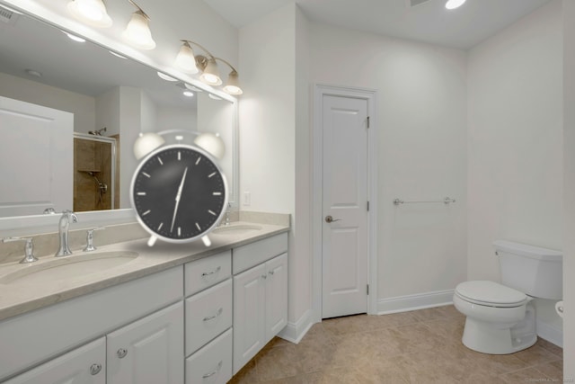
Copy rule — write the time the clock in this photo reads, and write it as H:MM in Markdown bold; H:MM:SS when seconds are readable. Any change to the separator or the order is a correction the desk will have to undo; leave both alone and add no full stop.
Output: **12:32**
